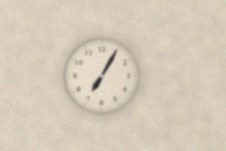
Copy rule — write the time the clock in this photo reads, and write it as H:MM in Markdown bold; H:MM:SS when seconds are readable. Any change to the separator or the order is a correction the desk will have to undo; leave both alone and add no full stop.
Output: **7:05**
